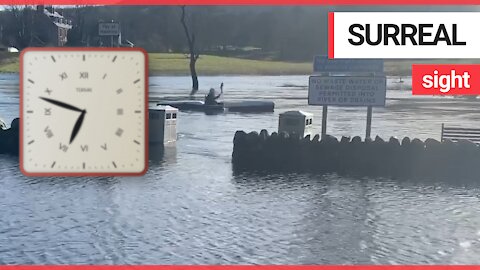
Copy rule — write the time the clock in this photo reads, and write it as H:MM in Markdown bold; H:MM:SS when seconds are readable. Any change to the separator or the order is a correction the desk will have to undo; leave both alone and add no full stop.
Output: **6:48**
